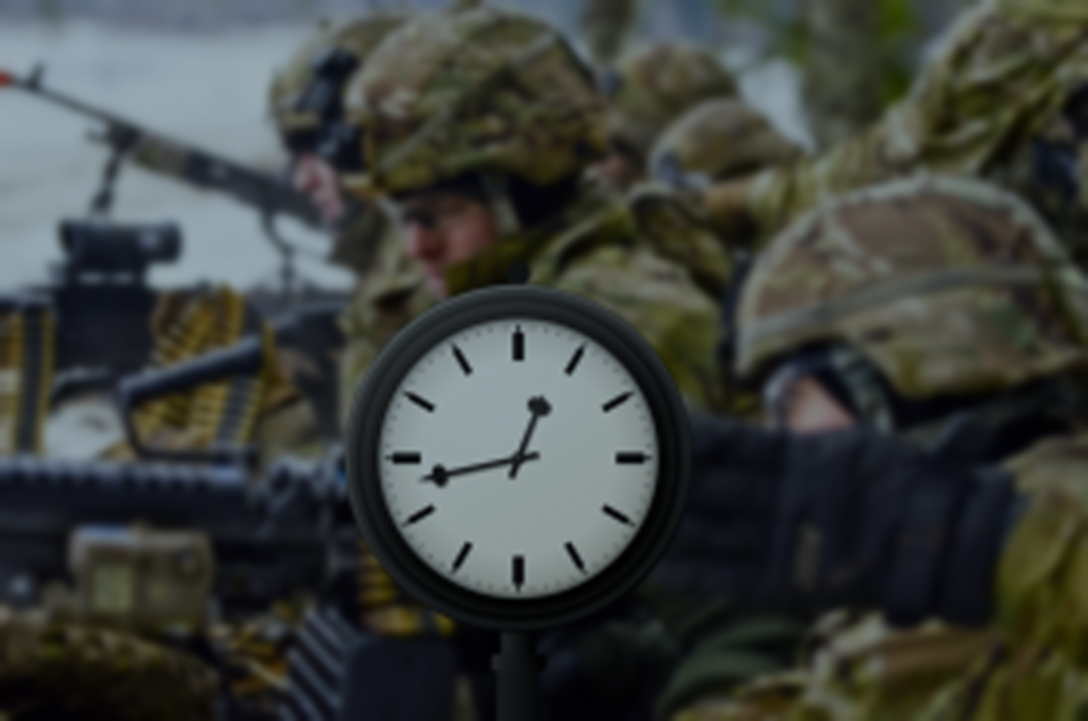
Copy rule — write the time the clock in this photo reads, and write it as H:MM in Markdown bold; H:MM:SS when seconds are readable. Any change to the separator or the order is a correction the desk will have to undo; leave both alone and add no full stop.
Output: **12:43**
